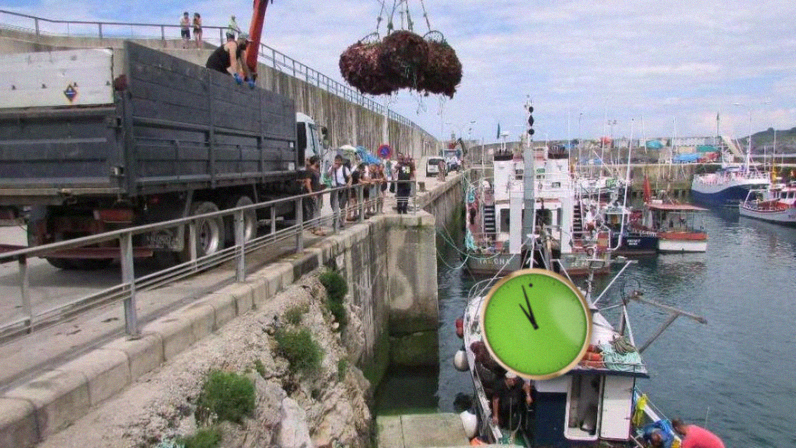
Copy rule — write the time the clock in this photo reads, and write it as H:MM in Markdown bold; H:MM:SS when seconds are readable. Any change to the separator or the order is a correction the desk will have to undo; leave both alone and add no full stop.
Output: **10:58**
